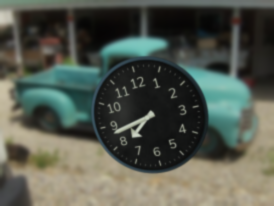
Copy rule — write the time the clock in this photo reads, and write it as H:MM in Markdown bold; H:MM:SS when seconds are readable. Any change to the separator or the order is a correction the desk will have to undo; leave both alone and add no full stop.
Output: **7:43**
